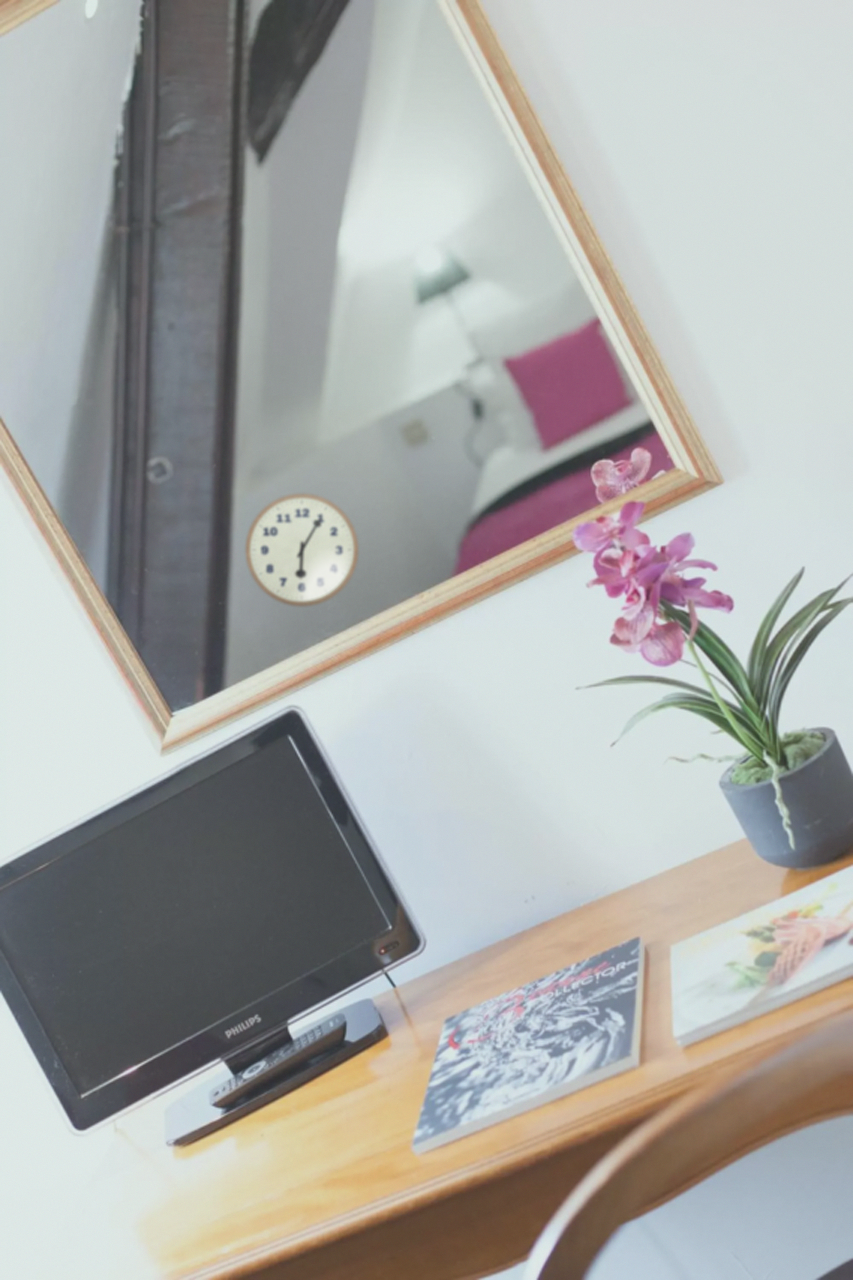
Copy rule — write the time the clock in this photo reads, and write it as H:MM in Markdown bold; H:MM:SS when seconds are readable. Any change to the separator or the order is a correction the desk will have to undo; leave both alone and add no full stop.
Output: **6:05**
